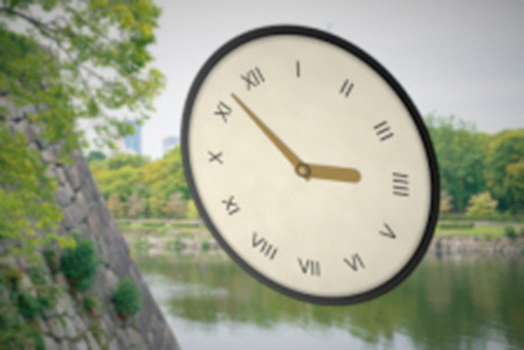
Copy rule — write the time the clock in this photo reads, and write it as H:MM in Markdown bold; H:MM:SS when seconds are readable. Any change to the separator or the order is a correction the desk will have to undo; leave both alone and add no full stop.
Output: **3:57**
